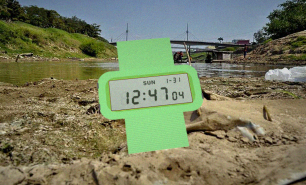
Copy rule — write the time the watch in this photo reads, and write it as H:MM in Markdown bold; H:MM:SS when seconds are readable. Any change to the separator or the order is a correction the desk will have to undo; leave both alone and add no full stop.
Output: **12:47:04**
